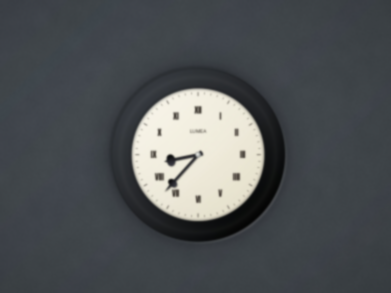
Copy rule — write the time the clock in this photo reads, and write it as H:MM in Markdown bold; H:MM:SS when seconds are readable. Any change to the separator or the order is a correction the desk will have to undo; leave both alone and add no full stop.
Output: **8:37**
